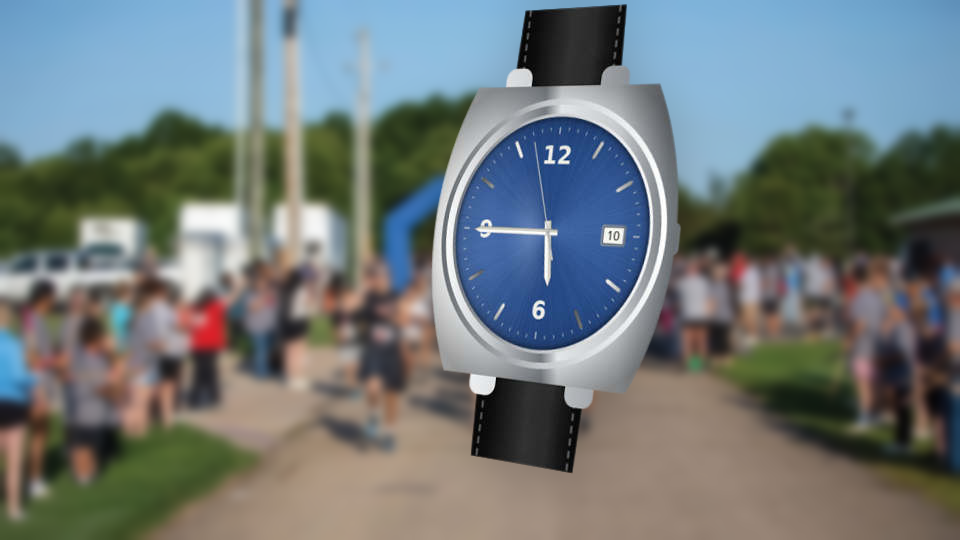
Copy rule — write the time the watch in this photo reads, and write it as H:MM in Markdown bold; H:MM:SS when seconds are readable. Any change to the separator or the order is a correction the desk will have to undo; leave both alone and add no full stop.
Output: **5:44:57**
